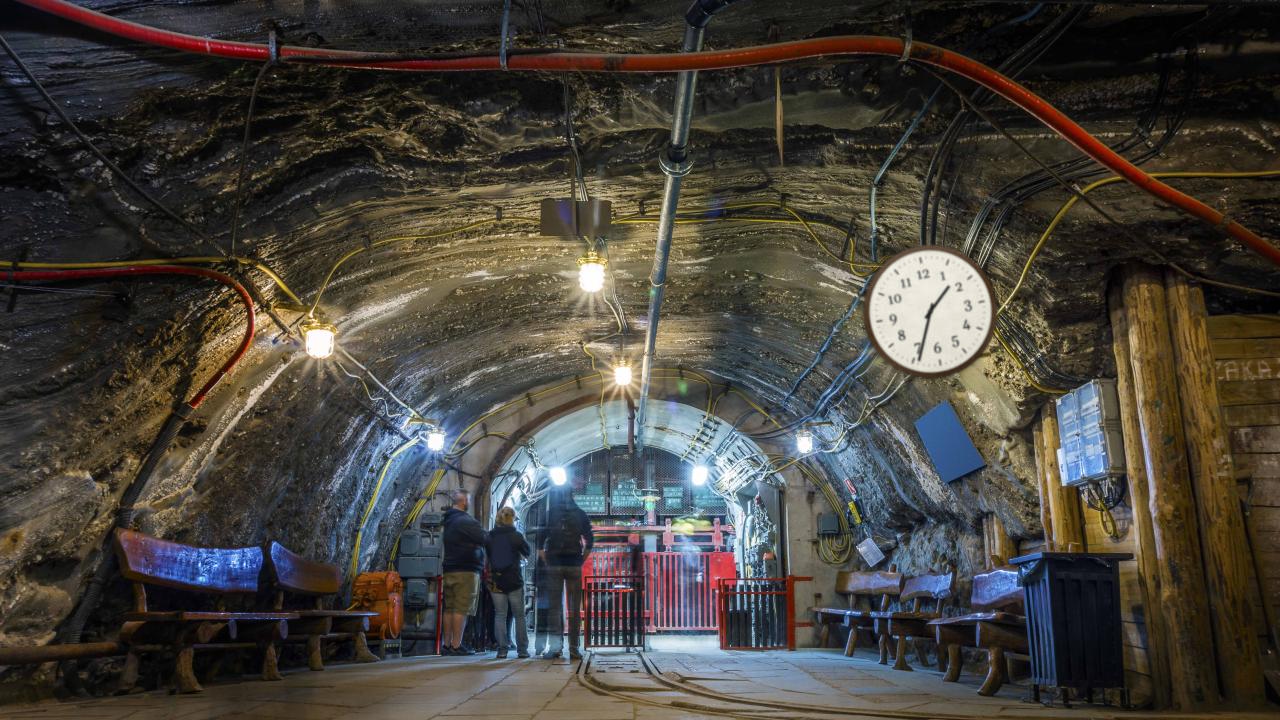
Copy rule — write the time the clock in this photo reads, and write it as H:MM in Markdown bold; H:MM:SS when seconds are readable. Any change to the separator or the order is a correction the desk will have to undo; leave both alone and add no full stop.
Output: **1:34**
